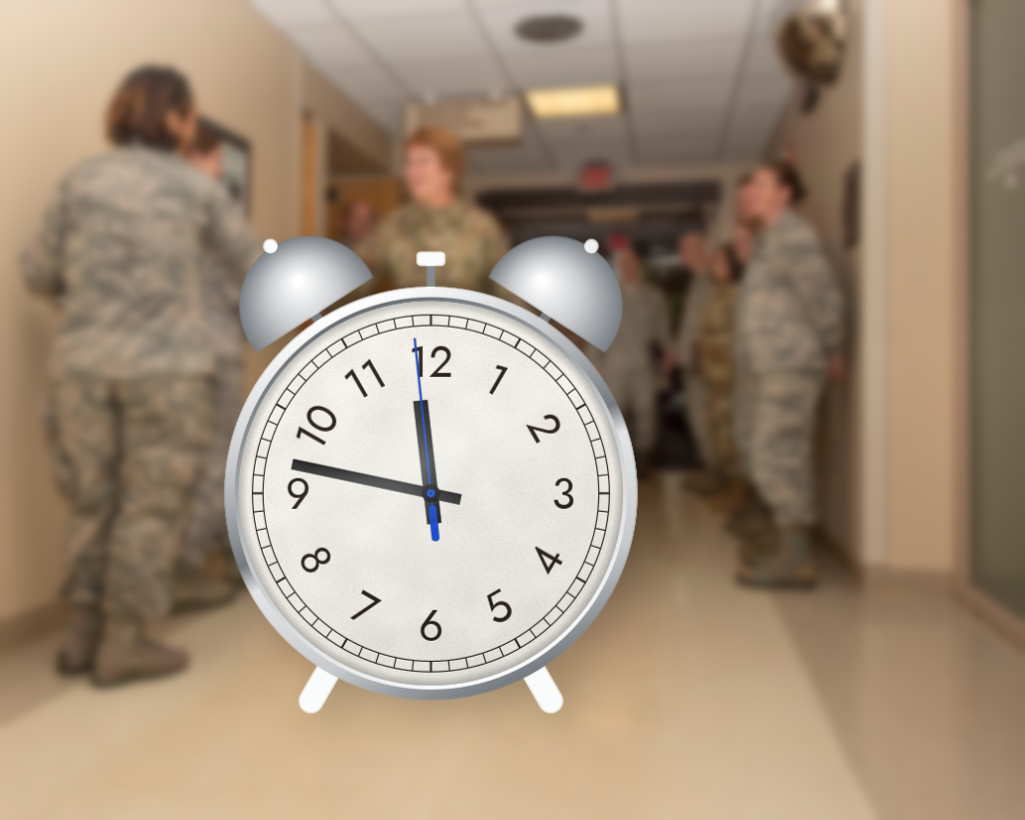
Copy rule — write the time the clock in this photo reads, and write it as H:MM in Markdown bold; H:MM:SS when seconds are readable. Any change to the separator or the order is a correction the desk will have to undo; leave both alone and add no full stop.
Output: **11:46:59**
